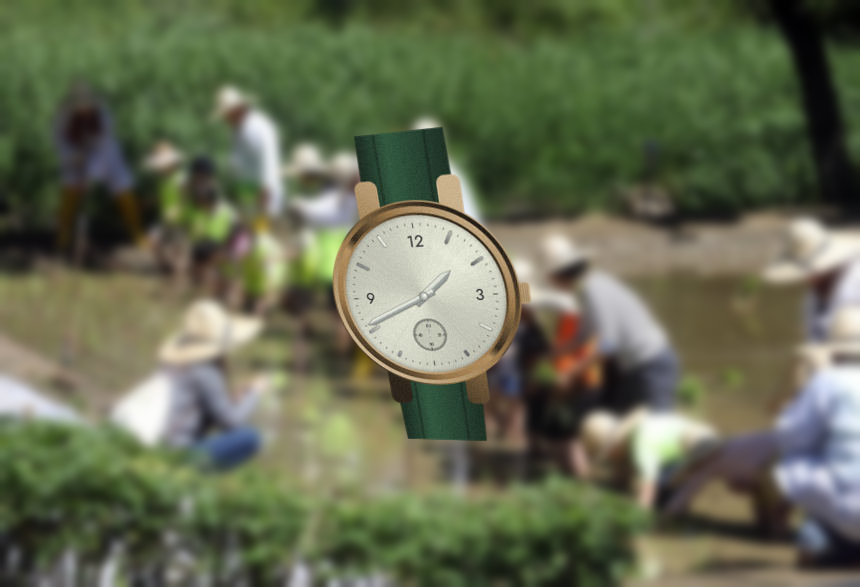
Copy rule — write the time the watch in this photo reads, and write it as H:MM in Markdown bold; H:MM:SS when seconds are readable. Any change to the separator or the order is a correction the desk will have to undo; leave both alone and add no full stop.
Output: **1:41**
